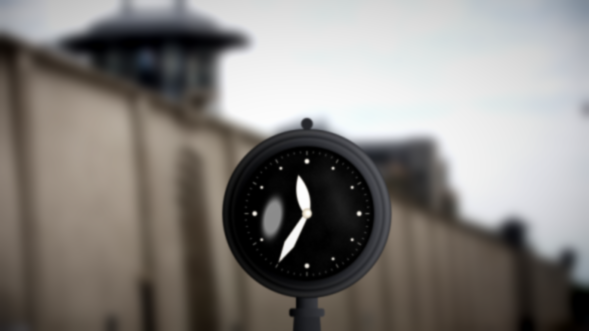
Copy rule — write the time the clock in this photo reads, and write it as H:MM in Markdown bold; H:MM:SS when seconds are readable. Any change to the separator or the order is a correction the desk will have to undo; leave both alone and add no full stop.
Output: **11:35**
